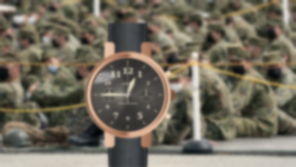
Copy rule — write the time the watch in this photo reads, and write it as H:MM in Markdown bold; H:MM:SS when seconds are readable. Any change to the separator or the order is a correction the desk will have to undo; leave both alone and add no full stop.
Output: **12:45**
